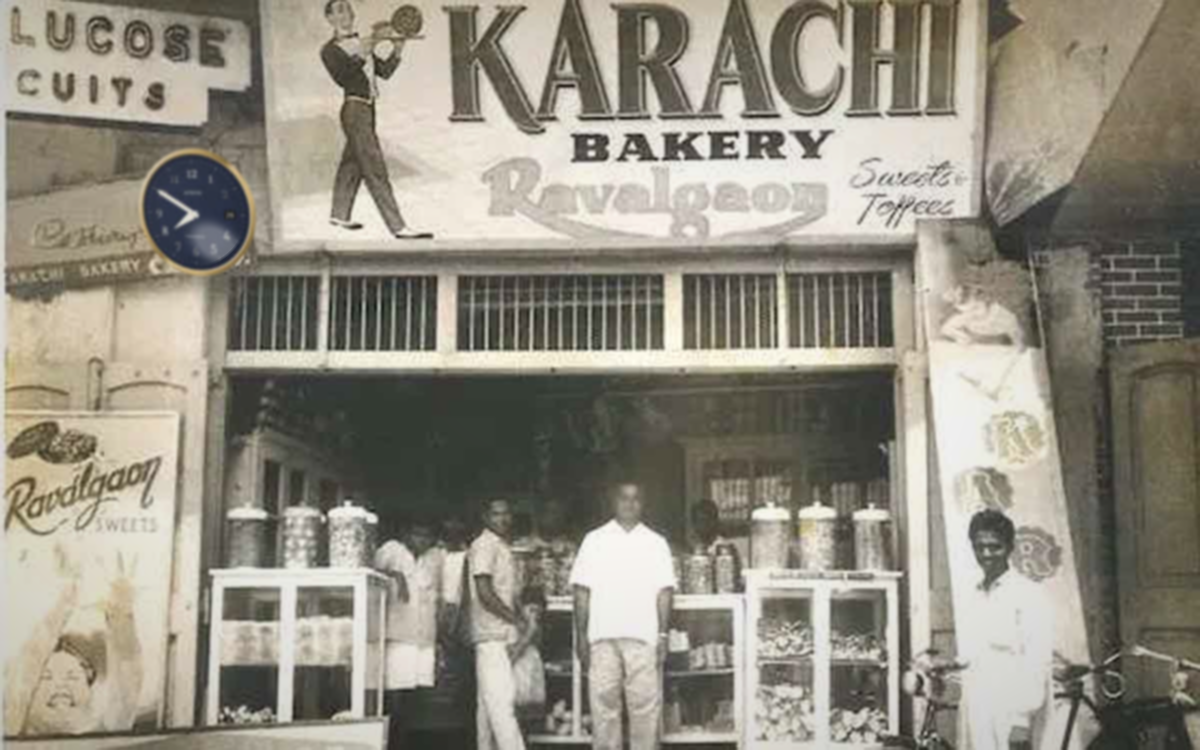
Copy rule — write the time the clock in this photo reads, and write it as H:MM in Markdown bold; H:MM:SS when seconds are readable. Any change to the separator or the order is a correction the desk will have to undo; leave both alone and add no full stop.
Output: **7:50**
